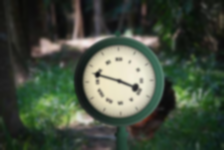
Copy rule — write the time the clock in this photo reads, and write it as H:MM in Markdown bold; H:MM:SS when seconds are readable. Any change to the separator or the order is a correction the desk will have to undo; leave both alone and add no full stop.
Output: **3:48**
